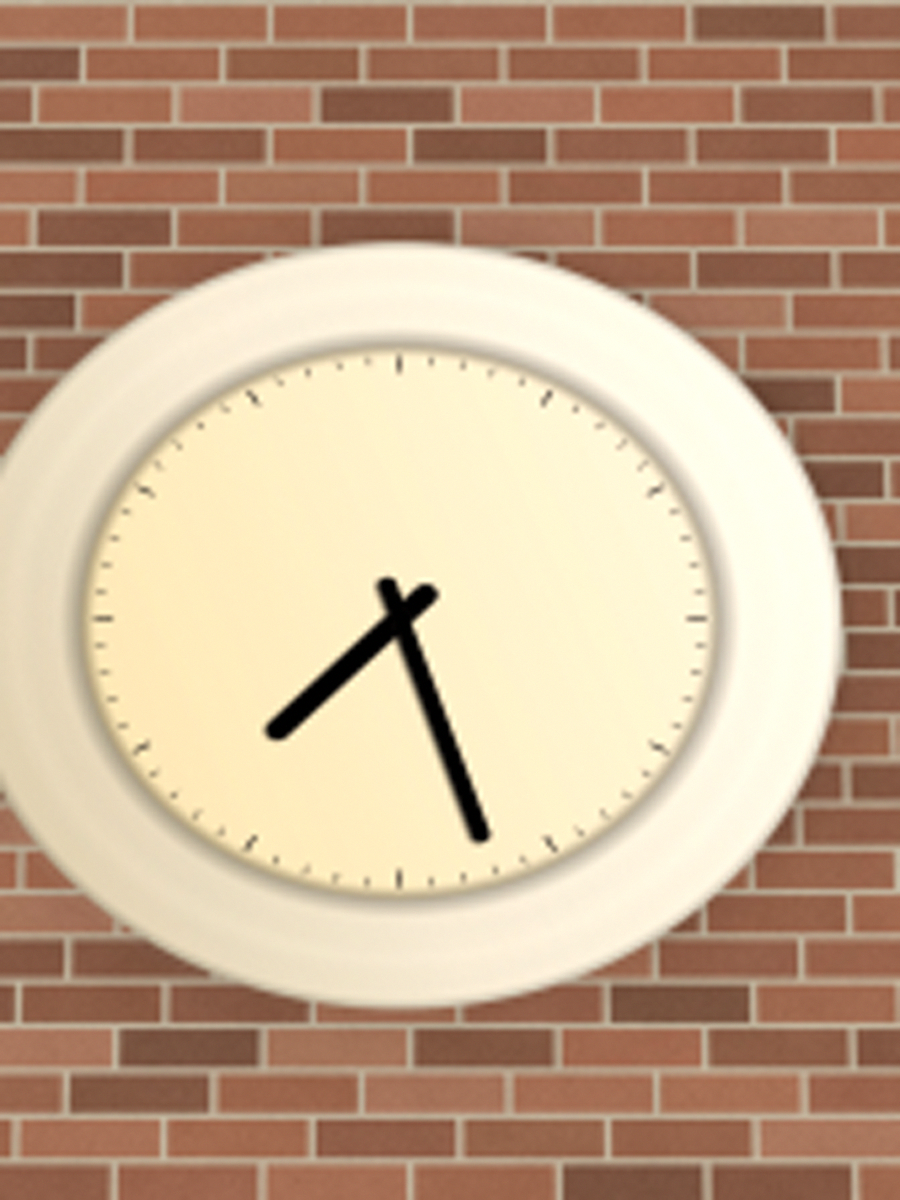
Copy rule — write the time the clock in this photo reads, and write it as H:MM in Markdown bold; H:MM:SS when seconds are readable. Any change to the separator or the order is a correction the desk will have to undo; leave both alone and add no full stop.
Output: **7:27**
